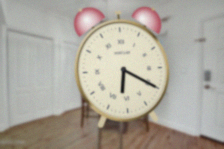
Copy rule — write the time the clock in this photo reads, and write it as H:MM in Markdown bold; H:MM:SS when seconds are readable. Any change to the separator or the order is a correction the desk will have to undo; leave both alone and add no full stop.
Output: **6:20**
